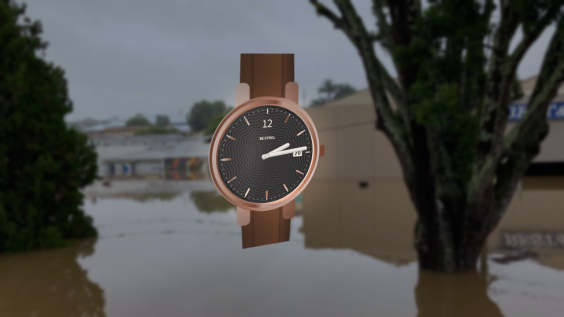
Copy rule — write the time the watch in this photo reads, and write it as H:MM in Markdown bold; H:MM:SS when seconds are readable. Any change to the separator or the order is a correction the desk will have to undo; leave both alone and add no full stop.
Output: **2:14**
